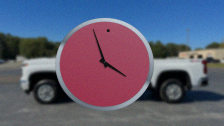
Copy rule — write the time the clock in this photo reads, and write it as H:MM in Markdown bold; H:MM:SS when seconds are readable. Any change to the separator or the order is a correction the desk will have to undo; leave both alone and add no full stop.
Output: **3:56**
